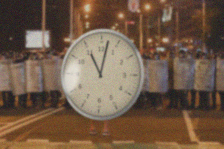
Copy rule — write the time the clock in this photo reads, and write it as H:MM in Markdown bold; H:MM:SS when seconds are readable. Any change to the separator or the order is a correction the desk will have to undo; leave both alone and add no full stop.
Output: **11:02**
